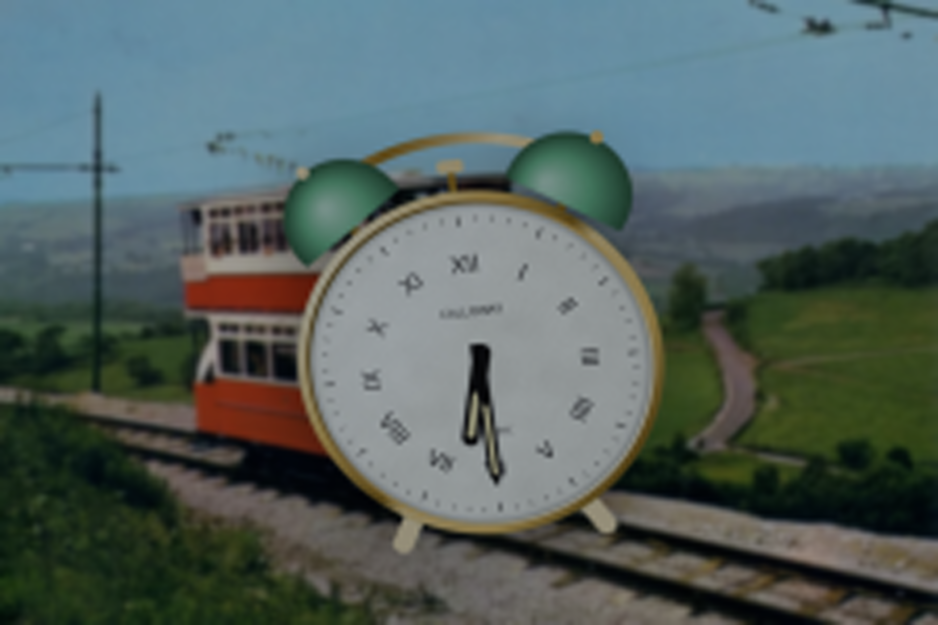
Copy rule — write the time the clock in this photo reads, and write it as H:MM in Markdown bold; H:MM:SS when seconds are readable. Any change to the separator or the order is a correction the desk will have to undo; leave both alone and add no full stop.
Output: **6:30**
